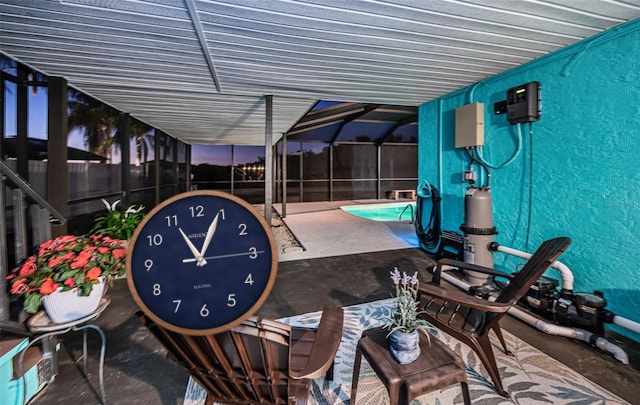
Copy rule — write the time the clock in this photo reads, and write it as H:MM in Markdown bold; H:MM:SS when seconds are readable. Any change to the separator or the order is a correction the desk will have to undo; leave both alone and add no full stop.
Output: **11:04:15**
